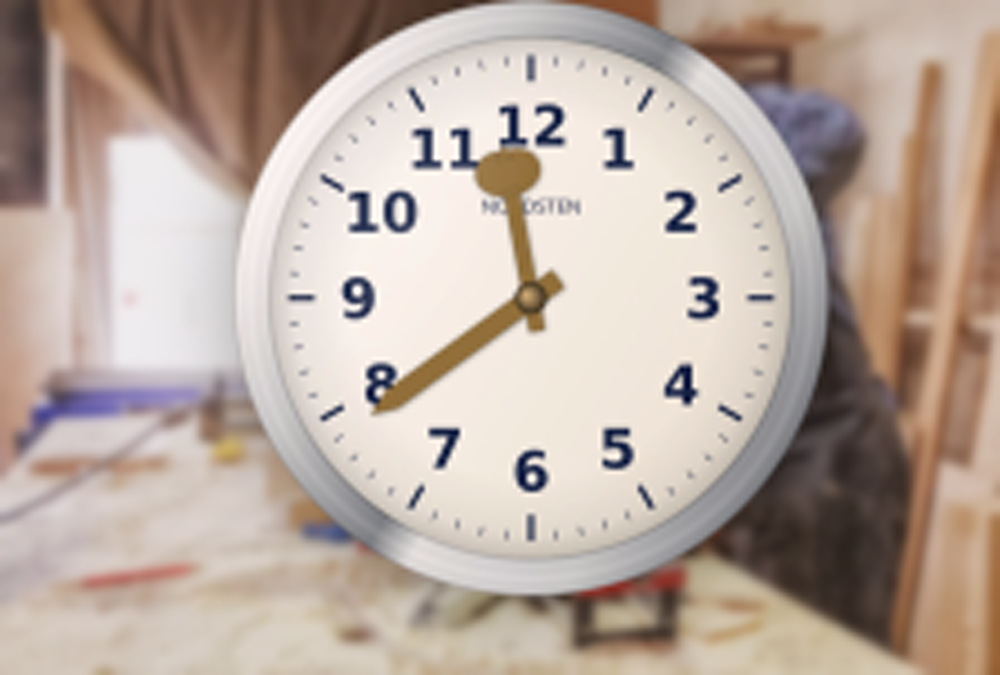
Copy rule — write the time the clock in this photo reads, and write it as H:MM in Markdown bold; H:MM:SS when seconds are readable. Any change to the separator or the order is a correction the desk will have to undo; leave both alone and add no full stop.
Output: **11:39**
